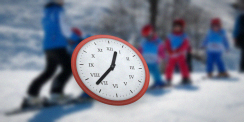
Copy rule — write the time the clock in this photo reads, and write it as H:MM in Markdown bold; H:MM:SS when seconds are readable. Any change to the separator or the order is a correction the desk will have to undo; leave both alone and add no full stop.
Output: **12:37**
